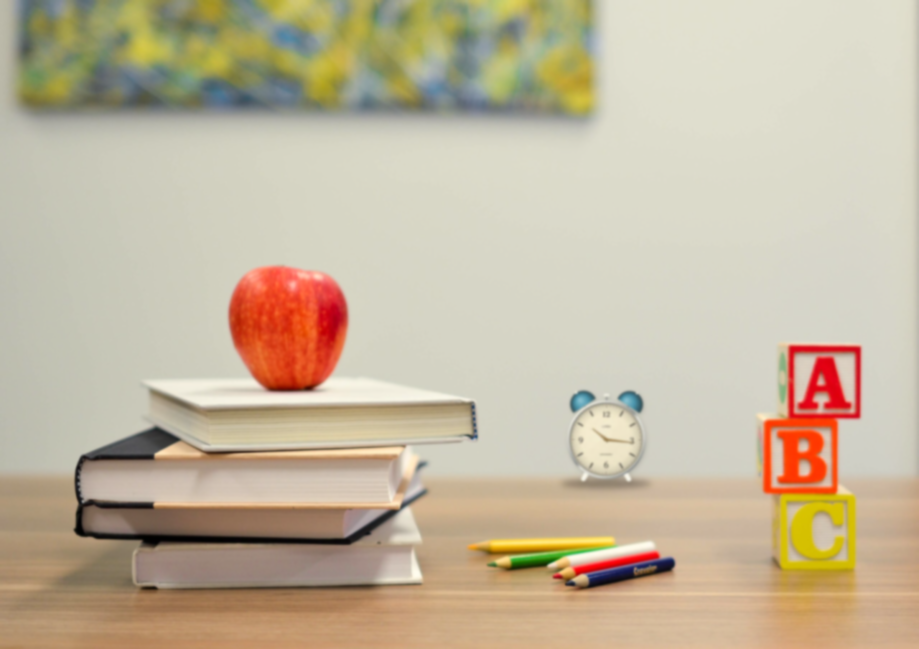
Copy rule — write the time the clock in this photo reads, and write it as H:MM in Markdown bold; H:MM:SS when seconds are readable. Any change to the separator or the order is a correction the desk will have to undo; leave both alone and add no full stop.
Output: **10:16**
